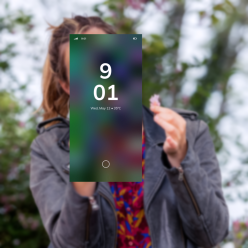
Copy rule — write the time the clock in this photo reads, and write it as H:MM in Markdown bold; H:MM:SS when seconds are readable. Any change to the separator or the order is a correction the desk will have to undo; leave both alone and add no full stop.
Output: **9:01**
